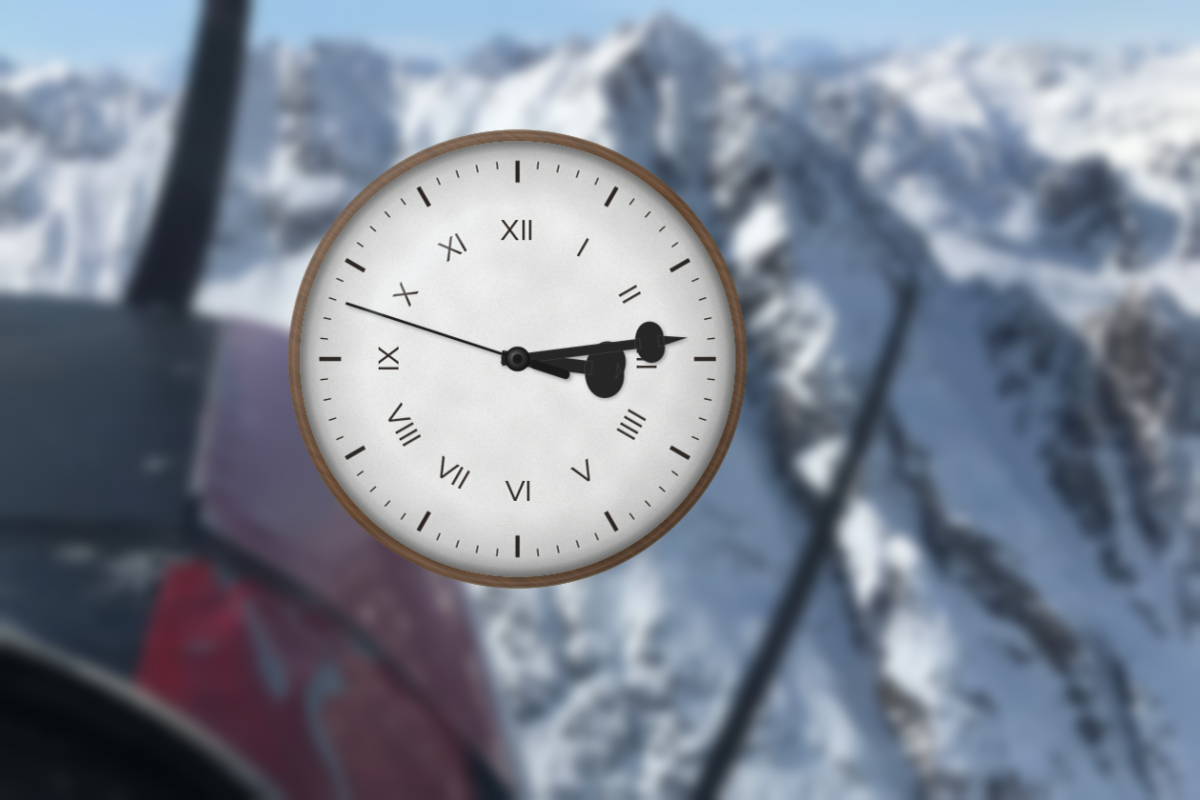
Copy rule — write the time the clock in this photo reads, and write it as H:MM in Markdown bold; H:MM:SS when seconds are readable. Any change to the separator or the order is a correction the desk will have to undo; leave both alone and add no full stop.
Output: **3:13:48**
